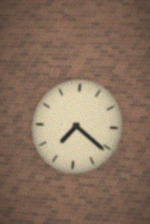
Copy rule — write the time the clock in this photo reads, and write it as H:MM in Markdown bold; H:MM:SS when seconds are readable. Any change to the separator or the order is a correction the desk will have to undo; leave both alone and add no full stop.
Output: **7:21**
